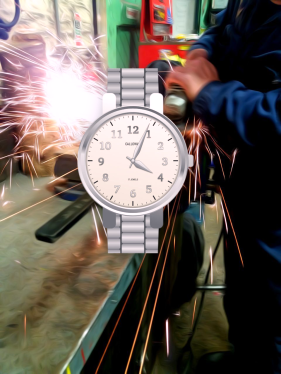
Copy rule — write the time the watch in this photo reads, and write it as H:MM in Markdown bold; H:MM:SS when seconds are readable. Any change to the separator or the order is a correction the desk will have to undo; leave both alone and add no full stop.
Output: **4:04**
